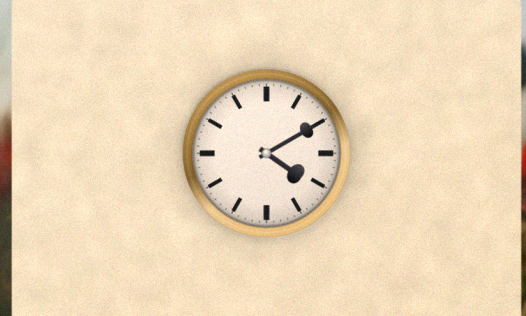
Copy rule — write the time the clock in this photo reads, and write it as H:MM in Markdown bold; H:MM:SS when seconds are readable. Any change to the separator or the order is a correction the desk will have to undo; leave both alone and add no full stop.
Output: **4:10**
